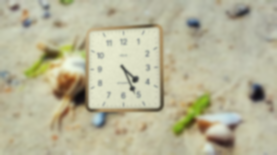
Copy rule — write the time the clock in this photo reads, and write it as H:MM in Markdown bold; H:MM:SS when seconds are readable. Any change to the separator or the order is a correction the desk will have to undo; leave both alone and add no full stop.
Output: **4:26**
